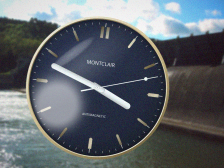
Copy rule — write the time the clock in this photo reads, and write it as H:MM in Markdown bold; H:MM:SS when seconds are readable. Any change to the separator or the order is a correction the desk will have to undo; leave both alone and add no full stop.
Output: **3:48:12**
